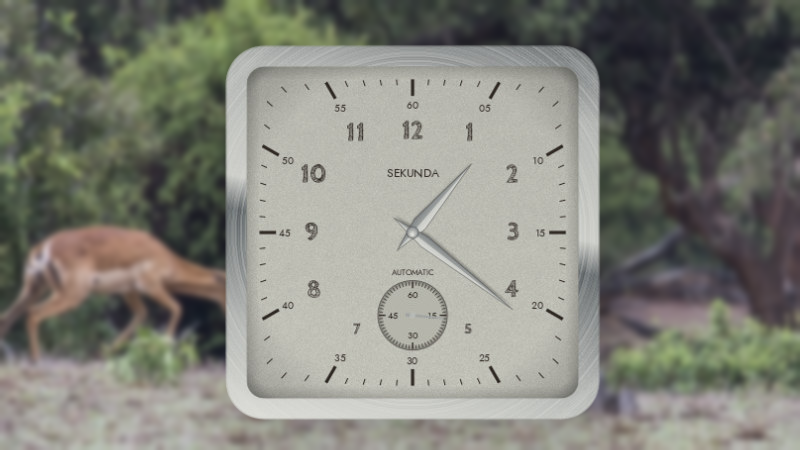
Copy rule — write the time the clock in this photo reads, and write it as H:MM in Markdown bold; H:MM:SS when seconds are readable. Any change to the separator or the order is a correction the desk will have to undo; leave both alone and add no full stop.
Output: **1:21:16**
